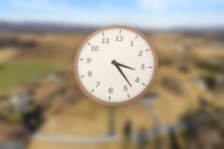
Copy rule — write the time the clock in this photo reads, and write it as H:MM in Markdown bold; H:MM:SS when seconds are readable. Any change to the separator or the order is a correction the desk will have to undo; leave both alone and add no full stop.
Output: **3:23**
